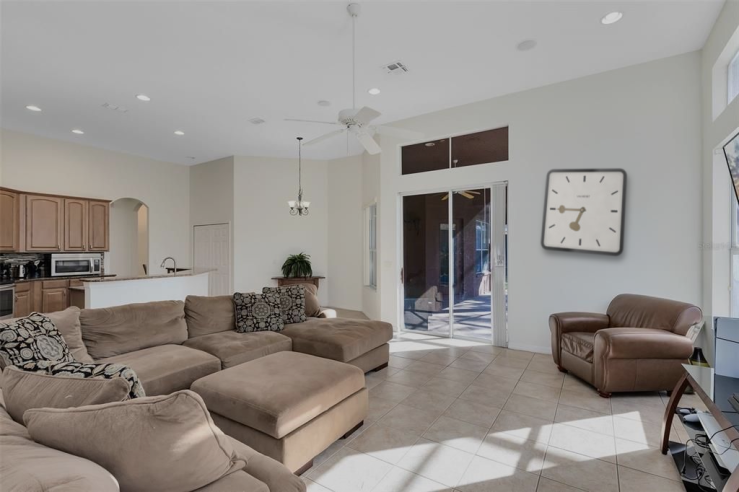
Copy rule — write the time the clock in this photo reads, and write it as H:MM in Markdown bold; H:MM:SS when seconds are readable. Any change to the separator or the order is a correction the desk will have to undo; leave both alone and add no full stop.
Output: **6:45**
